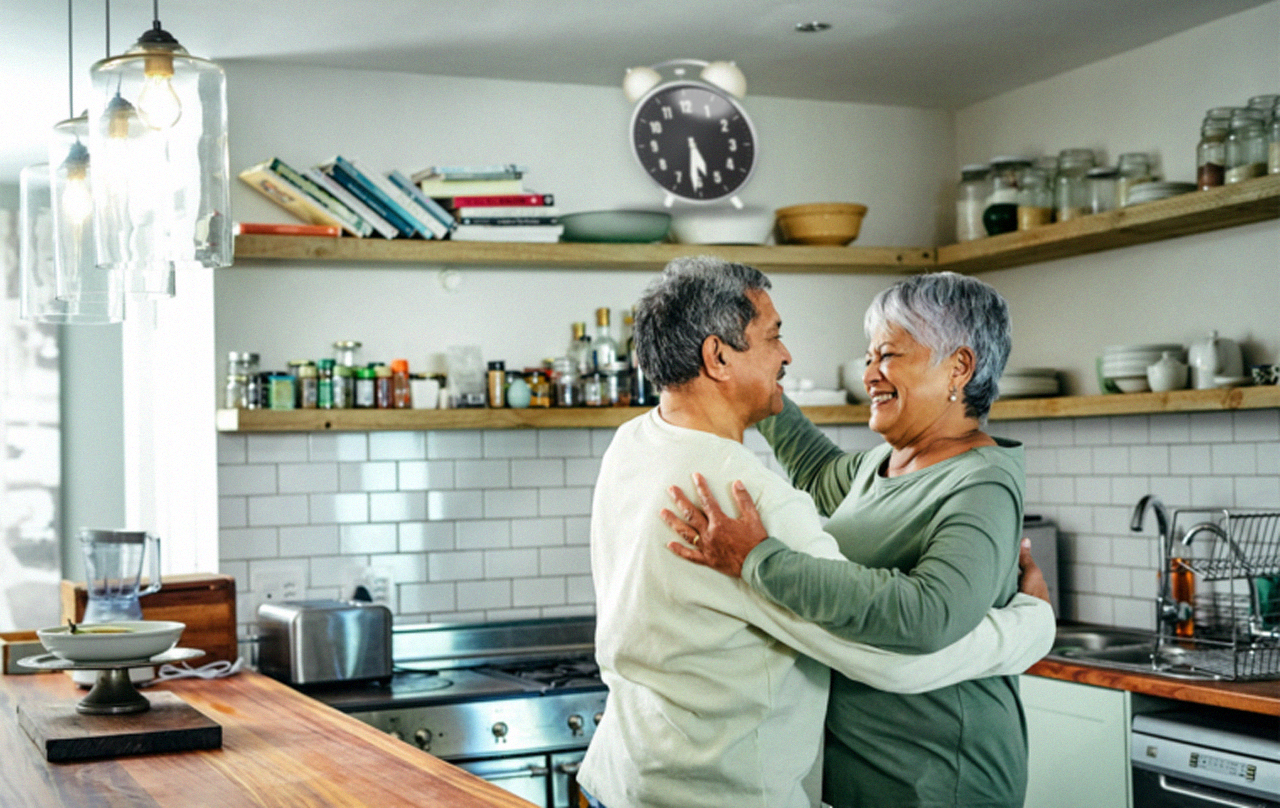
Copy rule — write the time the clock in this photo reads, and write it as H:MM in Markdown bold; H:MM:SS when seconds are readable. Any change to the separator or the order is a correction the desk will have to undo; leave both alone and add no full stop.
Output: **5:31**
